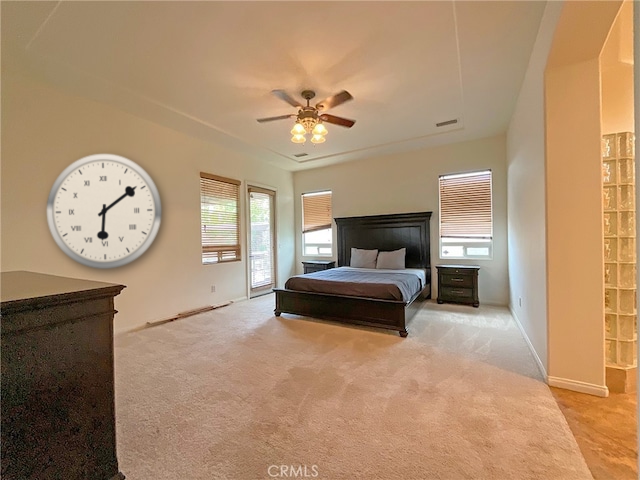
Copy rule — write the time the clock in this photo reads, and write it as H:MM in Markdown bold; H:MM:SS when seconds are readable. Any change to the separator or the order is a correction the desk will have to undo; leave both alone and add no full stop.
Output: **6:09**
